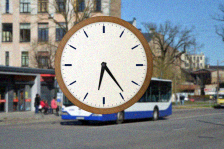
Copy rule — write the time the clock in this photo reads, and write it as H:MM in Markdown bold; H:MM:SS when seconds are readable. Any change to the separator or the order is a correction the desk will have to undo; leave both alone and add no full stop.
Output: **6:24**
